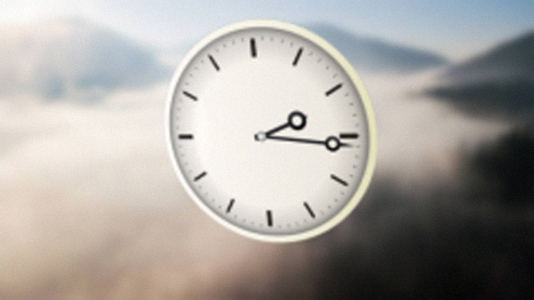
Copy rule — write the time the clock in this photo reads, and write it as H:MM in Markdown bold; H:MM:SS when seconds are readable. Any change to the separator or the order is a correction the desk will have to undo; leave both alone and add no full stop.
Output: **2:16**
